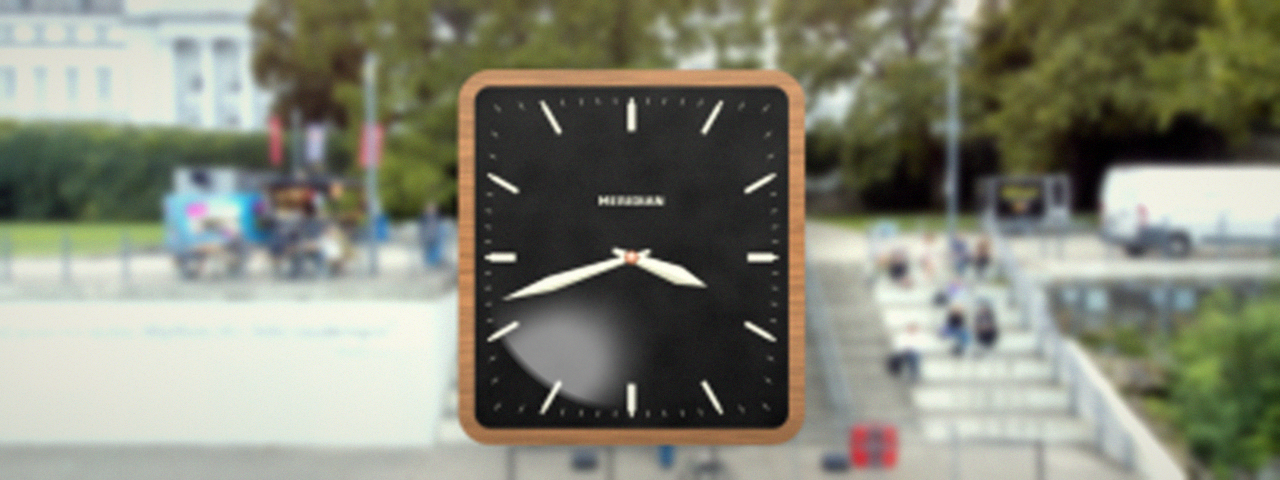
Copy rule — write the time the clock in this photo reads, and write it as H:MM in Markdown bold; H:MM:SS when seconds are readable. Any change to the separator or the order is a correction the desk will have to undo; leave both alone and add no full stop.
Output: **3:42**
